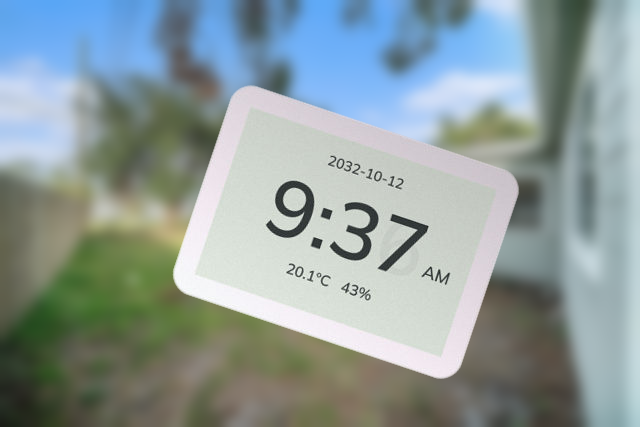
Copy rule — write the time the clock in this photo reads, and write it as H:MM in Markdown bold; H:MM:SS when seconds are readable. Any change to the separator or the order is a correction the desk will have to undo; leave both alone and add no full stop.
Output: **9:37**
